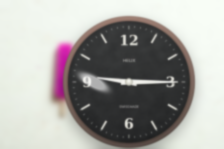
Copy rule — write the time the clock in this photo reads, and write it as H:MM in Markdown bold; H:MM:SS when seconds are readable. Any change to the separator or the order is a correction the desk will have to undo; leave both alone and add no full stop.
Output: **9:15**
